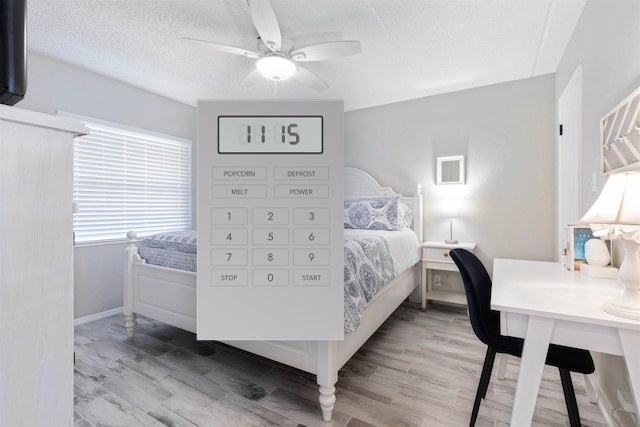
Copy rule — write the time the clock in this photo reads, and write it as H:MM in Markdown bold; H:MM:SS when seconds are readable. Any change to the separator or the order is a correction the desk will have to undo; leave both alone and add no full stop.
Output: **11:15**
